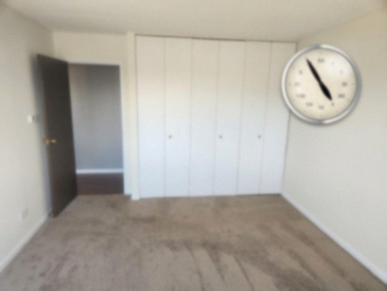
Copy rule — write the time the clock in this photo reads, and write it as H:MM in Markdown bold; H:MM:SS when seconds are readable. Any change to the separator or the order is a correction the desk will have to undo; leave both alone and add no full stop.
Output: **4:55**
